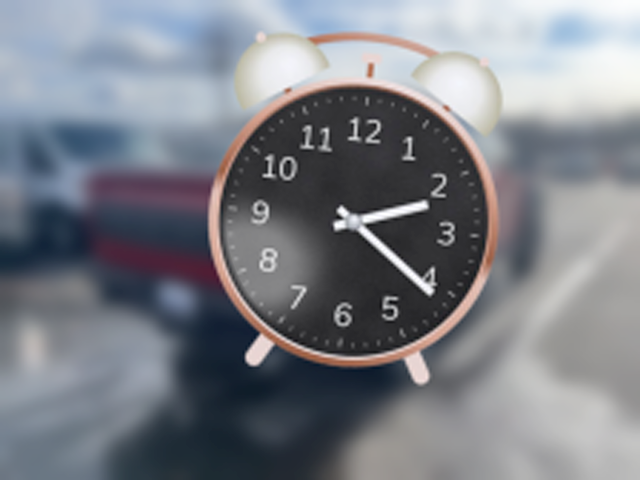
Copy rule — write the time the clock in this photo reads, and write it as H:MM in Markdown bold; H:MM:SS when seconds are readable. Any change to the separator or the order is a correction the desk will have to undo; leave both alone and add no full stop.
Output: **2:21**
